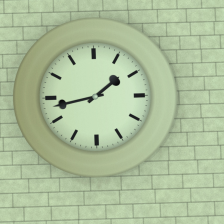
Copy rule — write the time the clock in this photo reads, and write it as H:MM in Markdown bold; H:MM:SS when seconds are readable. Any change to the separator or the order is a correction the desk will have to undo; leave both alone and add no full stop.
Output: **1:43**
